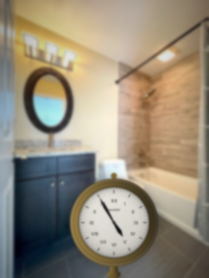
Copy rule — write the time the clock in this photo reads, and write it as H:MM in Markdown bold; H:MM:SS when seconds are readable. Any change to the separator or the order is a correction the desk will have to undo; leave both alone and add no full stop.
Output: **4:55**
